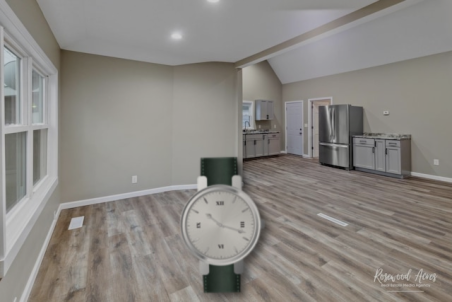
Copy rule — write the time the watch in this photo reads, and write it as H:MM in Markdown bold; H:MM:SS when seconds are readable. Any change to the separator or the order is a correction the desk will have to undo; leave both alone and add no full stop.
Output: **10:18**
